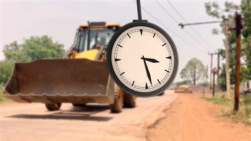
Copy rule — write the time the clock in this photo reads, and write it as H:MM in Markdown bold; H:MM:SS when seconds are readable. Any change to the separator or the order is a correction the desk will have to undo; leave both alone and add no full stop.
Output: **3:28**
